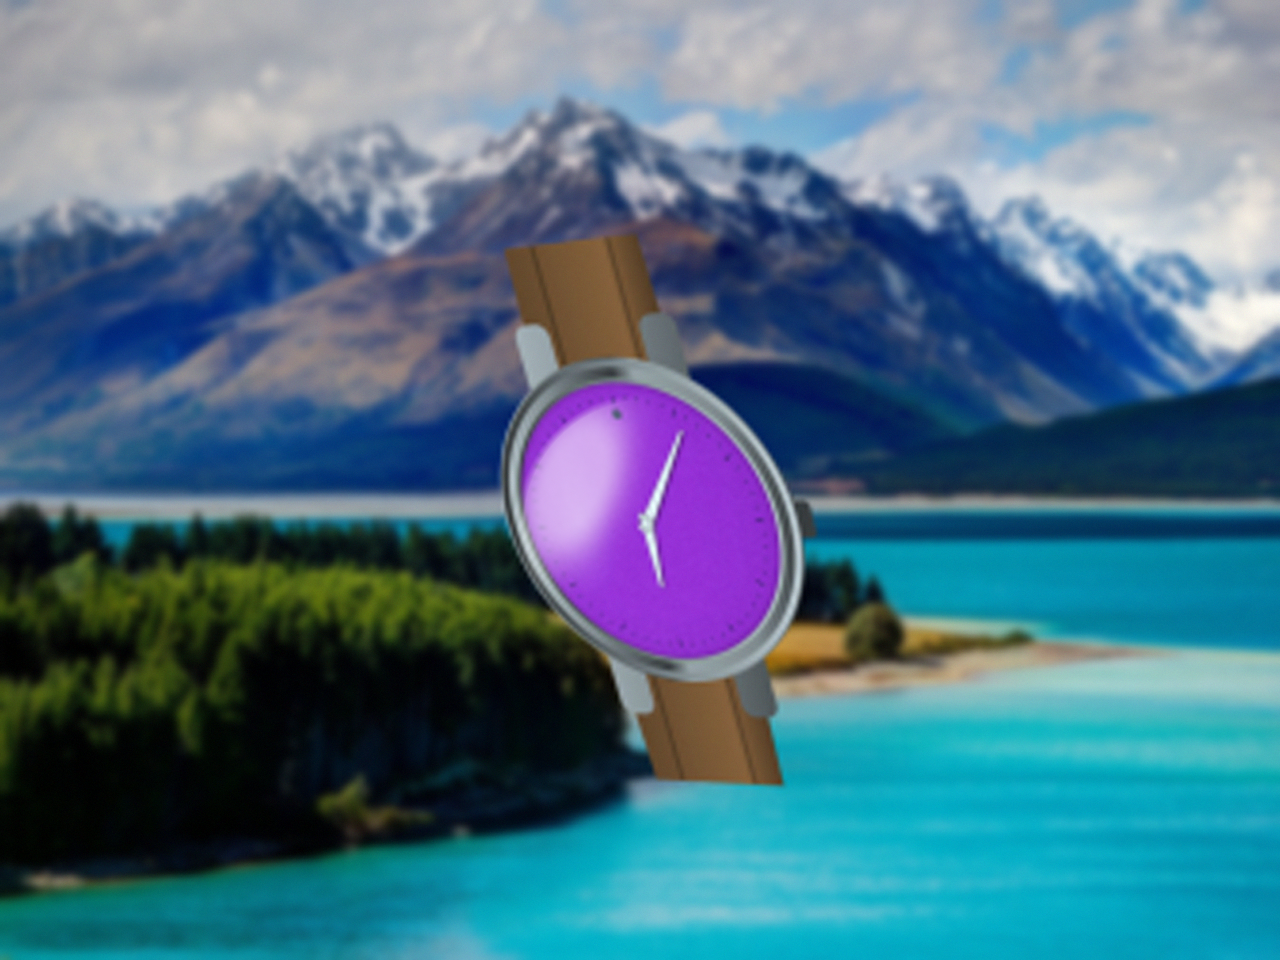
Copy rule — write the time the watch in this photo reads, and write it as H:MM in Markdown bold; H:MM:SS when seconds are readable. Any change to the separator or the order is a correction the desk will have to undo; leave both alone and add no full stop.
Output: **6:06**
